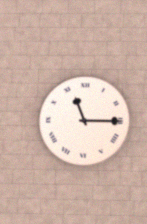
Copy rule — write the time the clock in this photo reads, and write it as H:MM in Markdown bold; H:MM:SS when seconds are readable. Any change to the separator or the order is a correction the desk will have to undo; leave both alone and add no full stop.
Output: **11:15**
